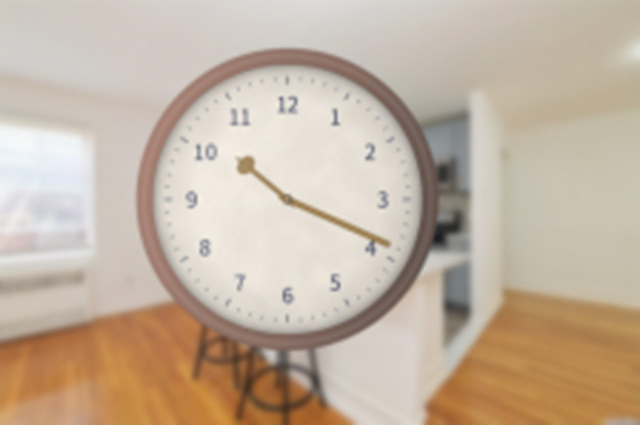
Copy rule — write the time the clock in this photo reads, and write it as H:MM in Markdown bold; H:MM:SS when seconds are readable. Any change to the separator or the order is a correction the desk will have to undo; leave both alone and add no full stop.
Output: **10:19**
